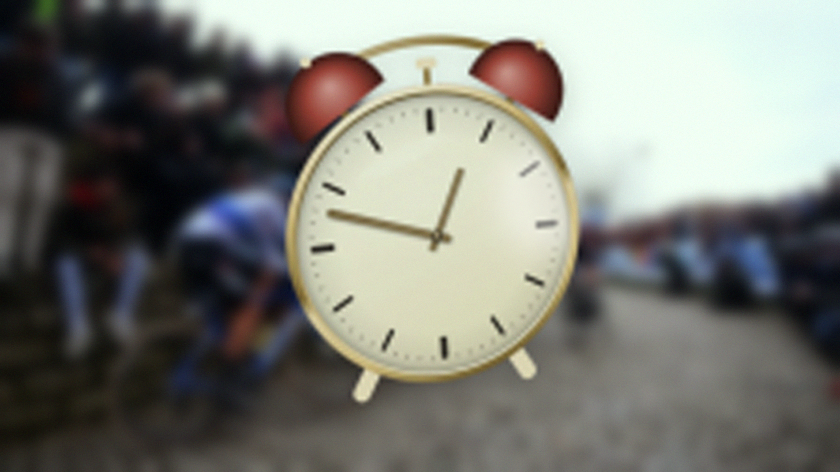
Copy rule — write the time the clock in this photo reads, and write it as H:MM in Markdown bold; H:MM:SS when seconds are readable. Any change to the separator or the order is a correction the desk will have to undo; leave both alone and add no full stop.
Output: **12:48**
